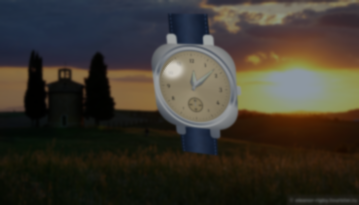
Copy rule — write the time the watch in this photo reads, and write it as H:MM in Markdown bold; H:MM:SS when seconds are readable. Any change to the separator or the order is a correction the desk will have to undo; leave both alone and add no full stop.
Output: **12:08**
